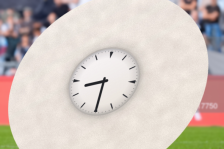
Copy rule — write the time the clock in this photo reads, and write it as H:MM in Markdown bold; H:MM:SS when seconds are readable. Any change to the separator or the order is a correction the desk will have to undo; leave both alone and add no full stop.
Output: **8:30**
